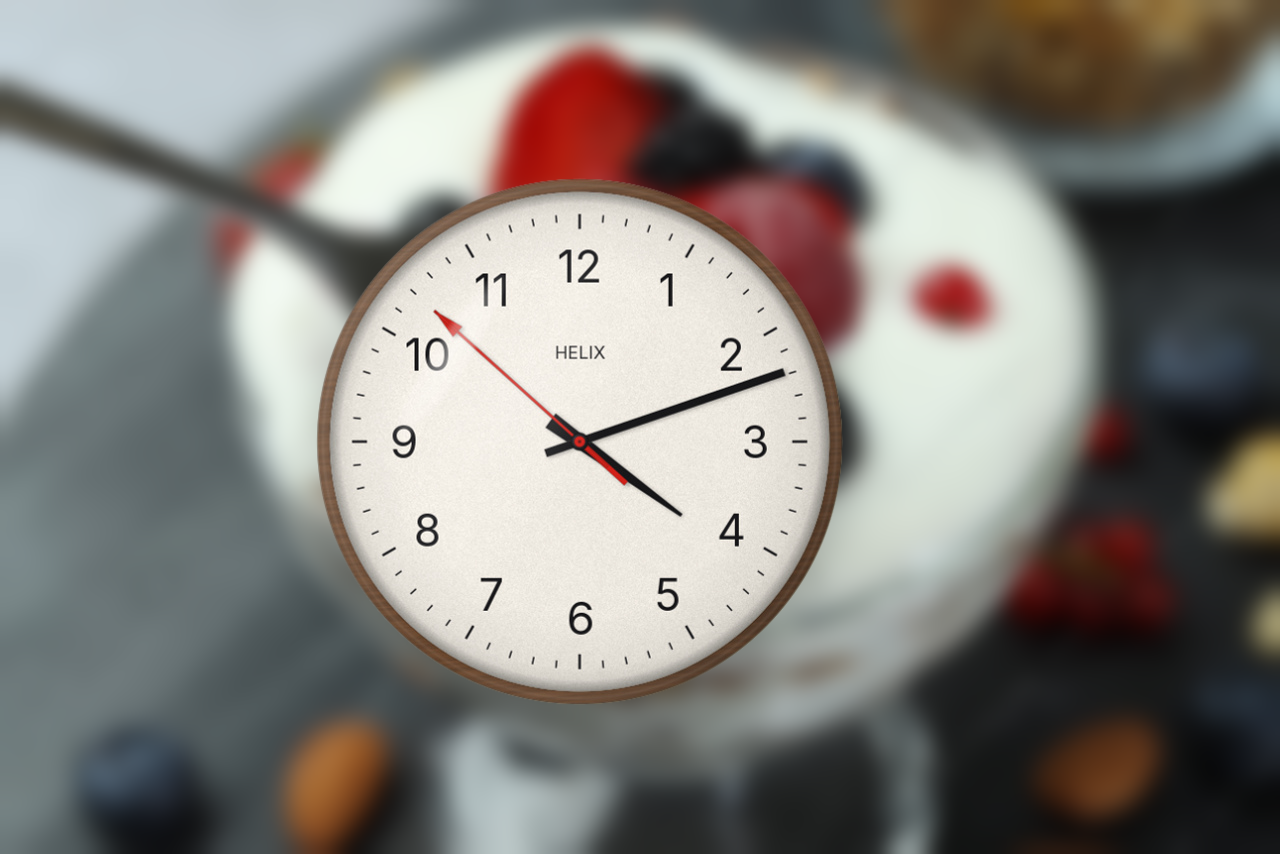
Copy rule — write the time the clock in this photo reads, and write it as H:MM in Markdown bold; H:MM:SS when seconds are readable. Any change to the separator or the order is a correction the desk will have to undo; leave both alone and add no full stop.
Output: **4:11:52**
